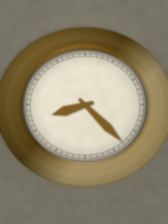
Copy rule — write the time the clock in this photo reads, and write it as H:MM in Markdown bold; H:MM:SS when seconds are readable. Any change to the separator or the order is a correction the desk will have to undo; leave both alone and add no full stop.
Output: **8:23**
